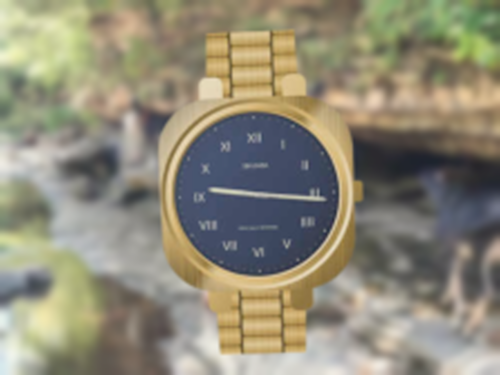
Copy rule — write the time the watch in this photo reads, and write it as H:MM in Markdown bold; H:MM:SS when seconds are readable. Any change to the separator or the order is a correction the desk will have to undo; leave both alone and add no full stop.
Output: **9:16**
